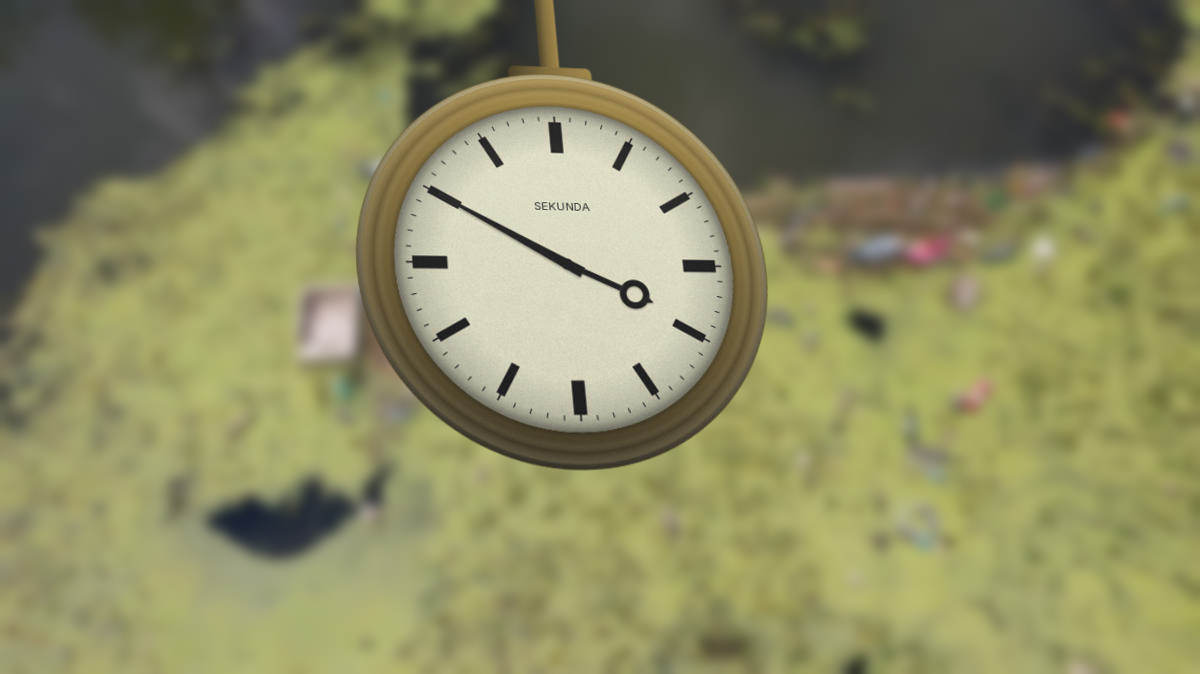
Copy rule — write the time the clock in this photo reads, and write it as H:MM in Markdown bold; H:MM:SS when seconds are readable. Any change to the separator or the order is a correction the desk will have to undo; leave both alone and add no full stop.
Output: **3:50**
